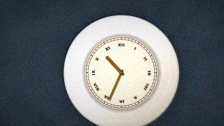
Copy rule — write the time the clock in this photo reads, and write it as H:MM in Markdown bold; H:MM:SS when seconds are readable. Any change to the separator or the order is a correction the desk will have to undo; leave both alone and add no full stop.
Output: **10:34**
